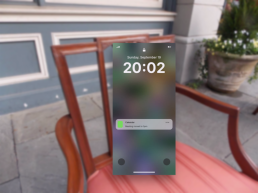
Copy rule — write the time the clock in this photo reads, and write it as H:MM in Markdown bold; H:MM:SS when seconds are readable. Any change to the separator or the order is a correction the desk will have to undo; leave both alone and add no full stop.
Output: **20:02**
